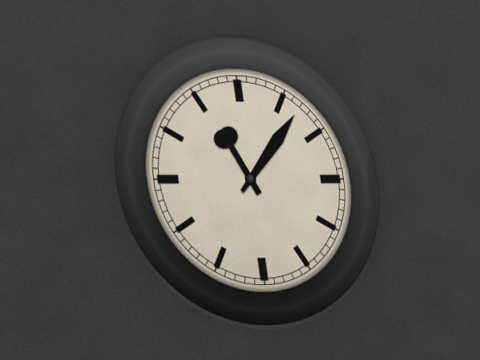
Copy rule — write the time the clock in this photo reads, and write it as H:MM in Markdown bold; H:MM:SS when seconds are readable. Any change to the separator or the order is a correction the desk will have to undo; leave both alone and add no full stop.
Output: **11:07**
